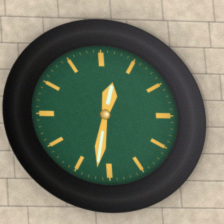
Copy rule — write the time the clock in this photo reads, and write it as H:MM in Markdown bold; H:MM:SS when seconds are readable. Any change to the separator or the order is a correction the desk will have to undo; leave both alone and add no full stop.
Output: **12:32**
